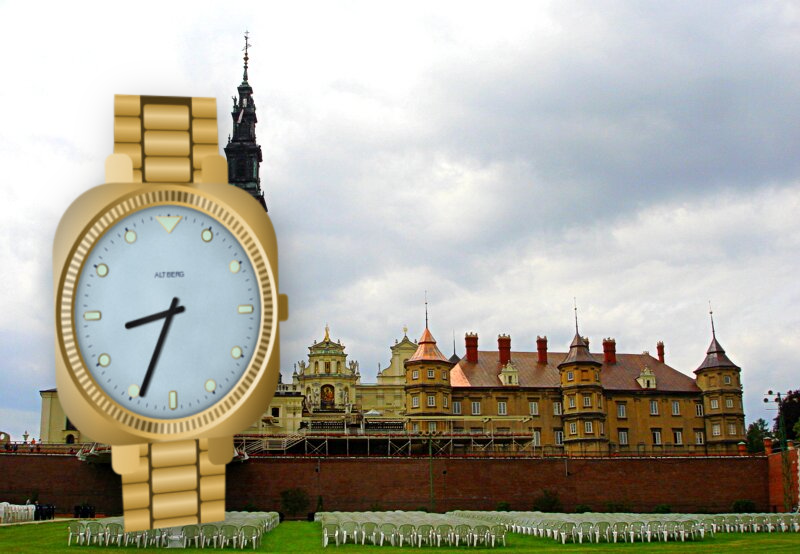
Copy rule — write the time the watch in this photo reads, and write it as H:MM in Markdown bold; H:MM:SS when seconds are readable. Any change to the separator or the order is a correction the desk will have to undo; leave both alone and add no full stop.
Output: **8:34**
